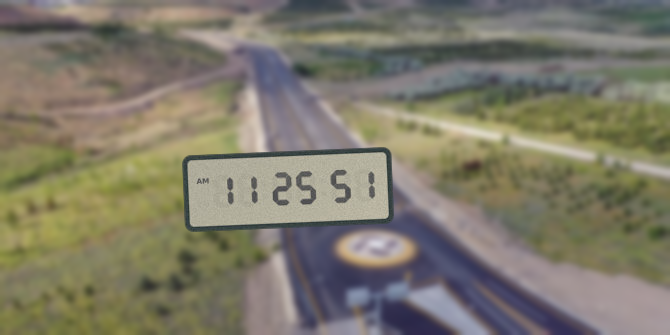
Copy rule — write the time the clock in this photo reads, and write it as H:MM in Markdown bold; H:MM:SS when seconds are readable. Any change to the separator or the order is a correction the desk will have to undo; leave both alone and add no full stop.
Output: **11:25:51**
